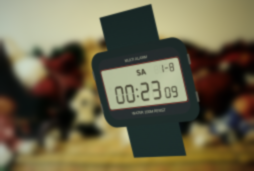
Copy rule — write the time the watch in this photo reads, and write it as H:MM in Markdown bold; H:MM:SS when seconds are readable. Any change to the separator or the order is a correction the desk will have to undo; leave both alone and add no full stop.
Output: **0:23:09**
